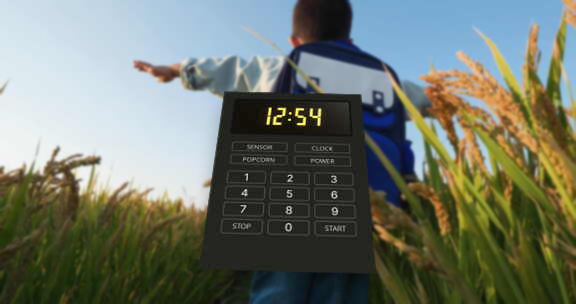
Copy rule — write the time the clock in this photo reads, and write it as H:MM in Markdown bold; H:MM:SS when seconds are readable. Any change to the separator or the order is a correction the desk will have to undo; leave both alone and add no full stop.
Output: **12:54**
